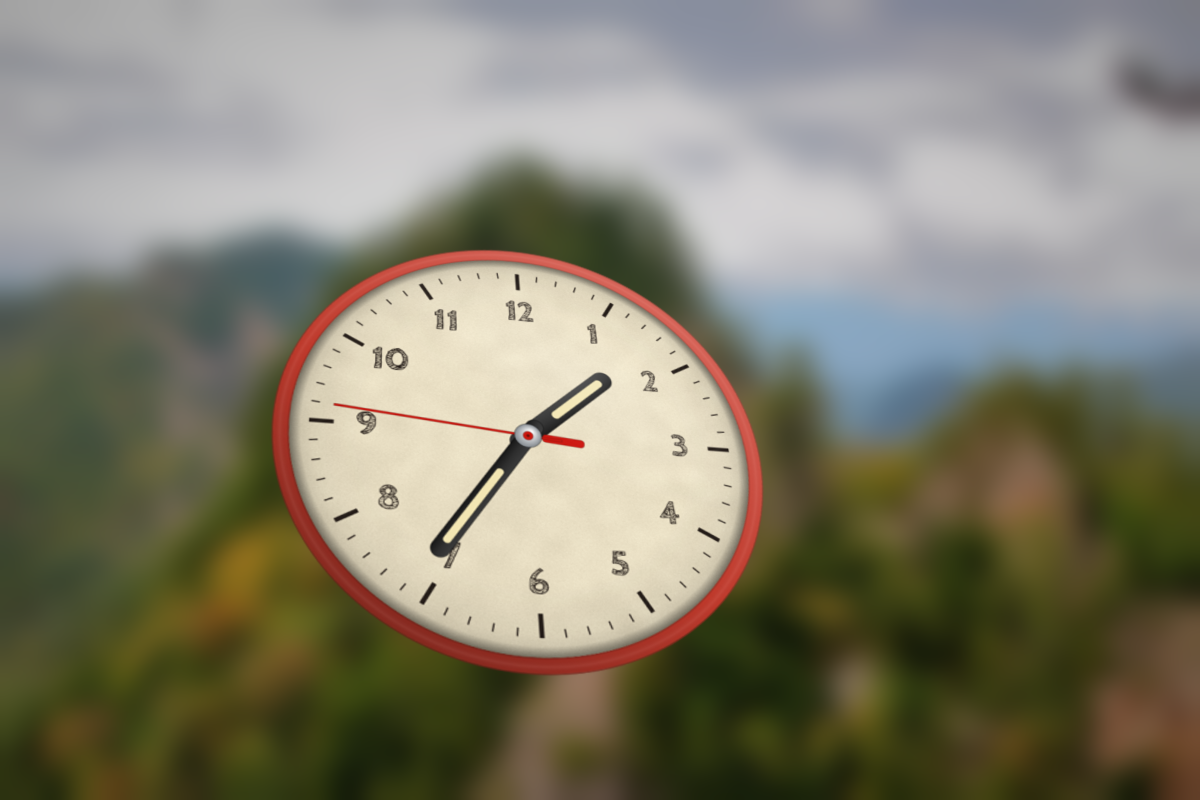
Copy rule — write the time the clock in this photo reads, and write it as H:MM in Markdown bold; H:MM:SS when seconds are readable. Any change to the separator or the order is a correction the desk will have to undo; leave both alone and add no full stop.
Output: **1:35:46**
